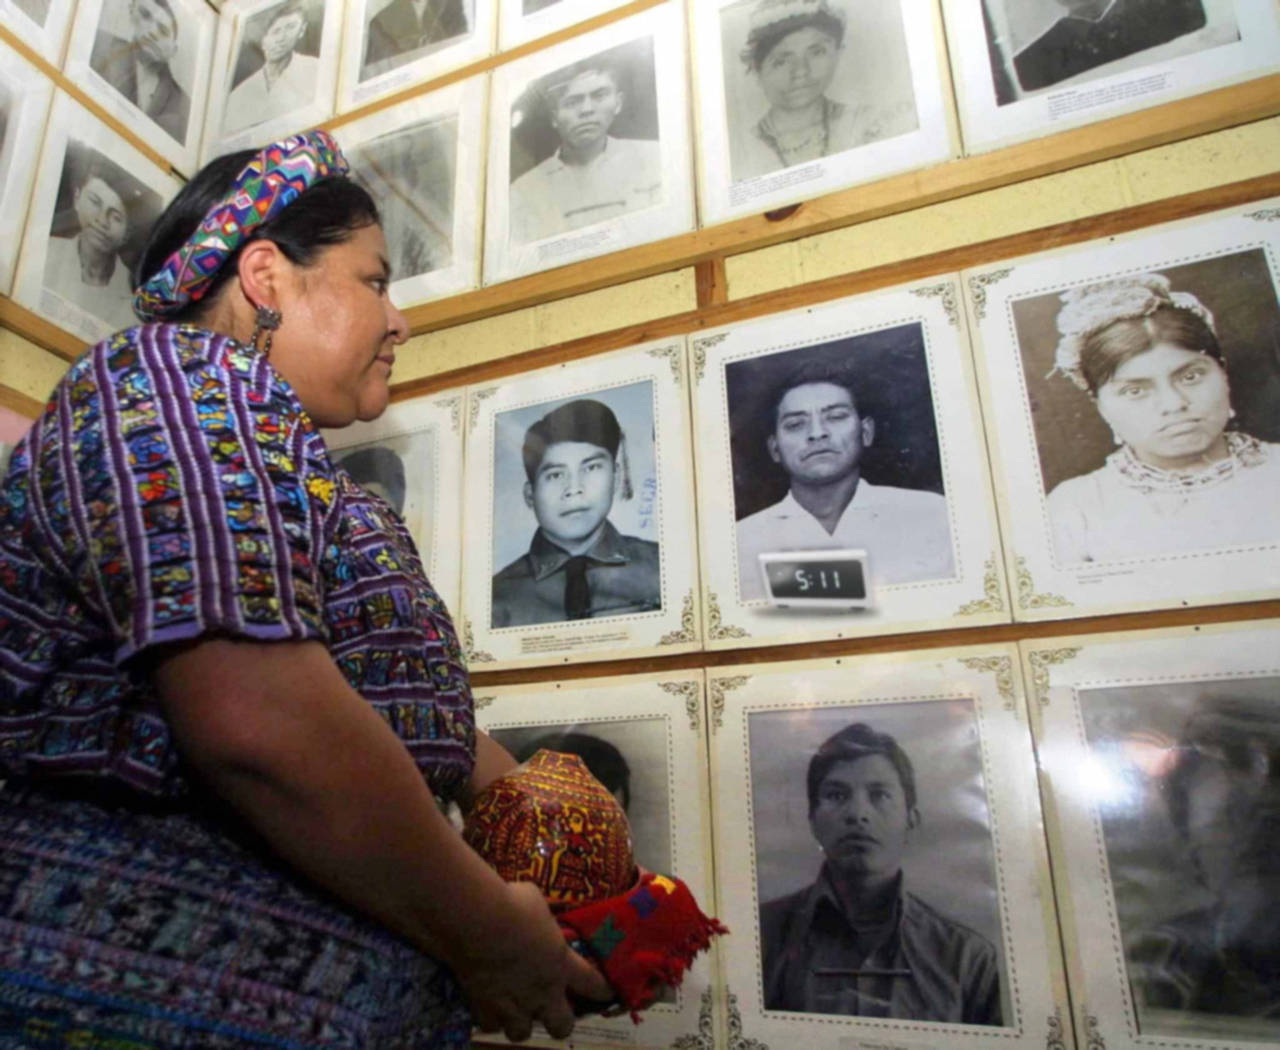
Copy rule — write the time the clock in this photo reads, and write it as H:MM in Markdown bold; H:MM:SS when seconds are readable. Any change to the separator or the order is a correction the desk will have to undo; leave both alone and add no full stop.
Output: **5:11**
